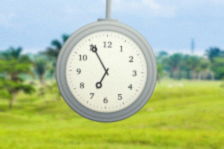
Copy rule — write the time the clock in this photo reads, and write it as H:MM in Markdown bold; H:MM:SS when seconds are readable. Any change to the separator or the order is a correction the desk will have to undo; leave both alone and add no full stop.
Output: **6:55**
